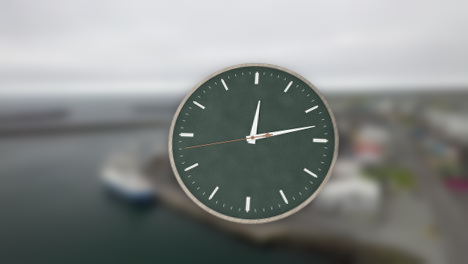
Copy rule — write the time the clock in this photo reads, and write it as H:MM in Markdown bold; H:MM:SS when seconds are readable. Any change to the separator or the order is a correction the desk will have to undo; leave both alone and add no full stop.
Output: **12:12:43**
